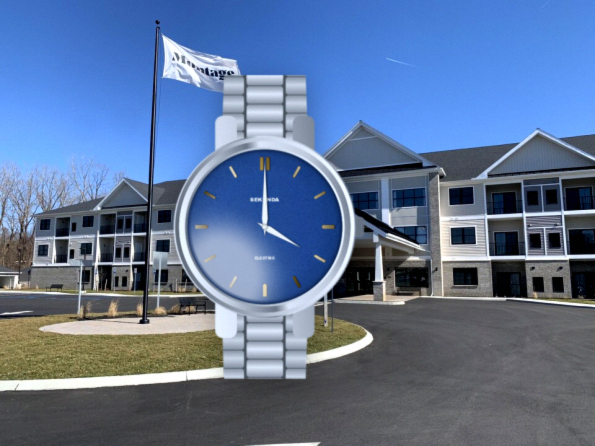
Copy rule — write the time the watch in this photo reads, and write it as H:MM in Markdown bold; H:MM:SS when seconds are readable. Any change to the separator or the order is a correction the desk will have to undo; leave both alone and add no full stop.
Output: **4:00**
